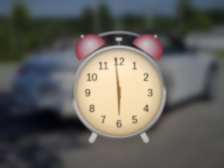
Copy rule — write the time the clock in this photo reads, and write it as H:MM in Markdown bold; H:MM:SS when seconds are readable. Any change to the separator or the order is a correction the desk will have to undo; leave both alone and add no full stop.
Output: **5:59**
